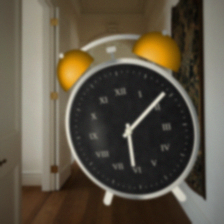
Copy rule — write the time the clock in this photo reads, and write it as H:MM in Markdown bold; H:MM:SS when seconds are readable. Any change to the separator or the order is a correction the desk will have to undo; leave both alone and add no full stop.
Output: **6:09**
